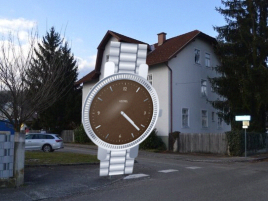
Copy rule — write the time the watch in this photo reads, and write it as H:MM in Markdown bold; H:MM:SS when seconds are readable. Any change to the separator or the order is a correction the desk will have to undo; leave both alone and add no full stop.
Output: **4:22**
